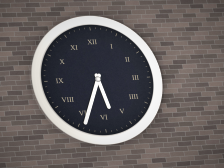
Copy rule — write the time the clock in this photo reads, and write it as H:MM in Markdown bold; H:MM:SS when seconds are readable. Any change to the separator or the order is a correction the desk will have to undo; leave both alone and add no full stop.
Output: **5:34**
